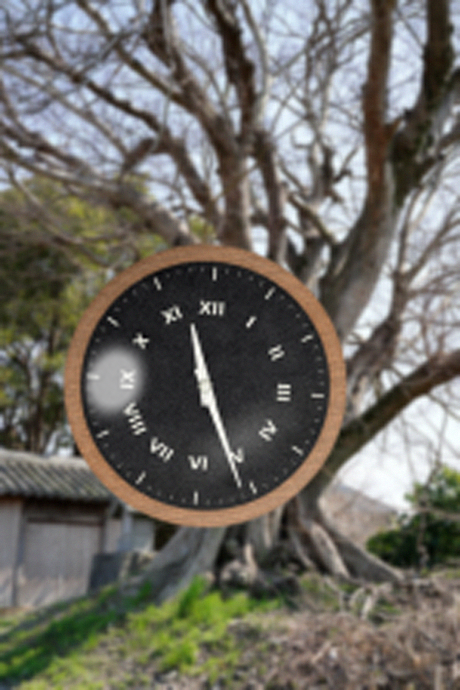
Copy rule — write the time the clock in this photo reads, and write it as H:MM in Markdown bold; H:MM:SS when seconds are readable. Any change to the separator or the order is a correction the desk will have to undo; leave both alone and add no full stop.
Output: **11:26**
